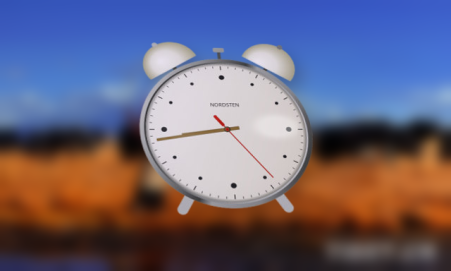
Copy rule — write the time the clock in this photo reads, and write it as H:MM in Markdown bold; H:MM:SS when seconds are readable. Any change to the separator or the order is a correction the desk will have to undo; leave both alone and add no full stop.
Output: **8:43:24**
